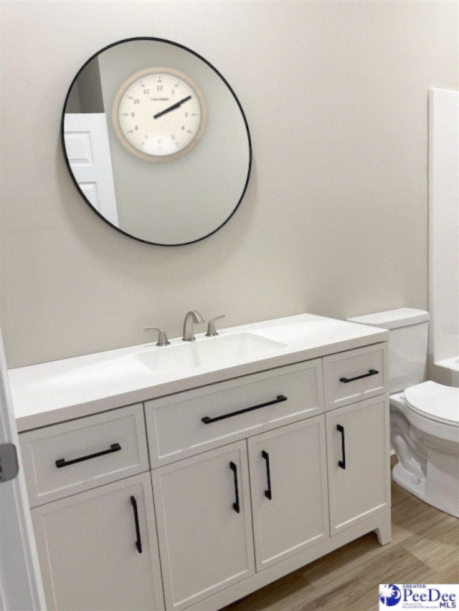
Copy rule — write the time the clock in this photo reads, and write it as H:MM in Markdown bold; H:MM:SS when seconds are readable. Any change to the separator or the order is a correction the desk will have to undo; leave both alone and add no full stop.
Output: **2:10**
